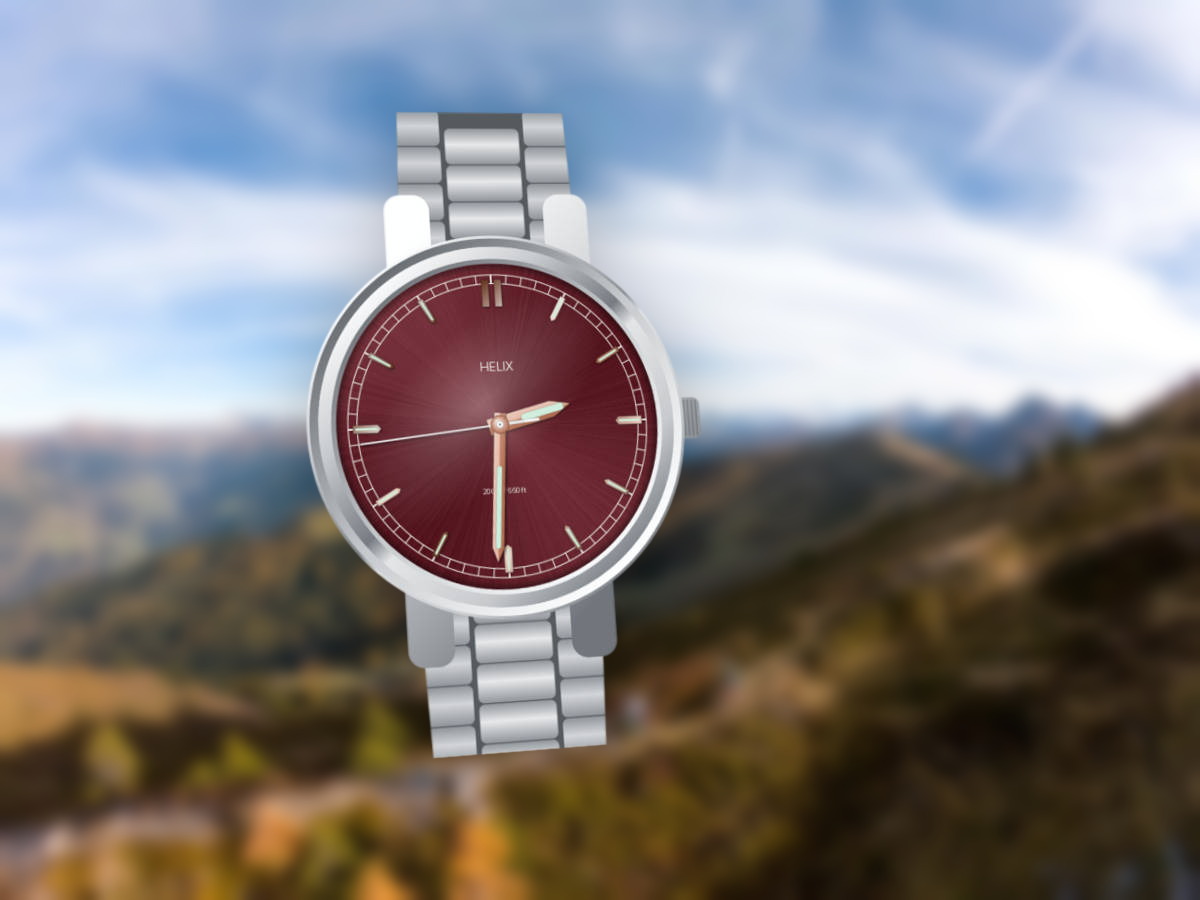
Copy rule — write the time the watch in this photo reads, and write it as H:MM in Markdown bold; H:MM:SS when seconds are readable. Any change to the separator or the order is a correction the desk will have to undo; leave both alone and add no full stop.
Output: **2:30:44**
